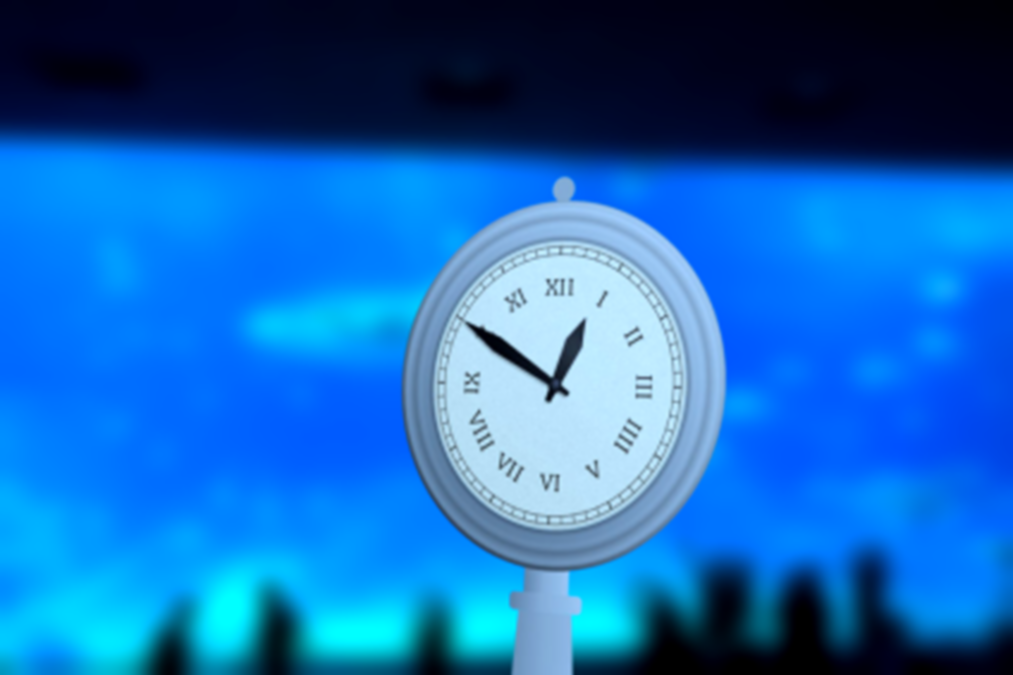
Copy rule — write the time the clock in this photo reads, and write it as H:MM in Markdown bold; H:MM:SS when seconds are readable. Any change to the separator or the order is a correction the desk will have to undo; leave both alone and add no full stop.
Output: **12:50**
